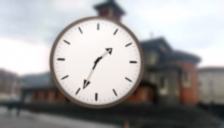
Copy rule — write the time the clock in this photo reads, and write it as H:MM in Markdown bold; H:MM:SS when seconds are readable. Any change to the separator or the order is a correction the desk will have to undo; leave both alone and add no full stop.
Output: **1:34**
